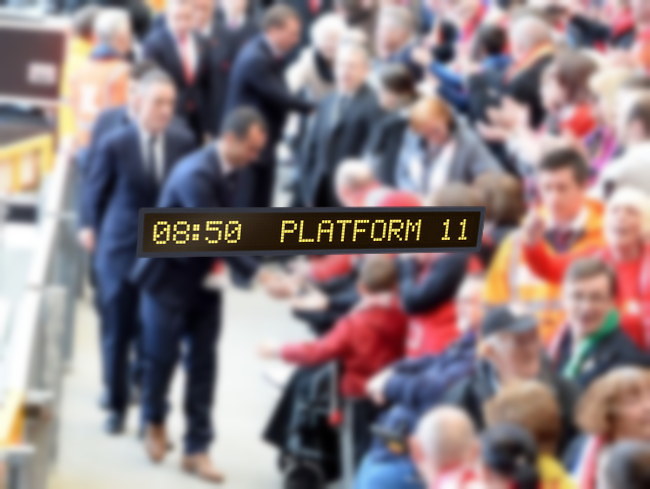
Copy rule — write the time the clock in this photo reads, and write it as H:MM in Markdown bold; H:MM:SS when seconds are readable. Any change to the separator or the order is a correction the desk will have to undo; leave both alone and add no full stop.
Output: **8:50**
